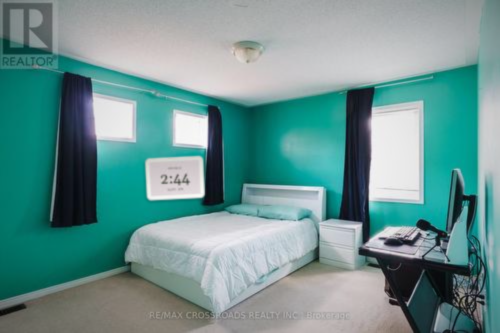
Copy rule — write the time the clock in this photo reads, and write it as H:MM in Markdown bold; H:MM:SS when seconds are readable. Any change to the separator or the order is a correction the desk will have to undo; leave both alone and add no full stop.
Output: **2:44**
